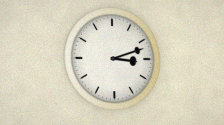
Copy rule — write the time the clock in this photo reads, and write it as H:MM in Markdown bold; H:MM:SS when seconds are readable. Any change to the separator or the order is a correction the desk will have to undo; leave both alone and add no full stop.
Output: **3:12**
